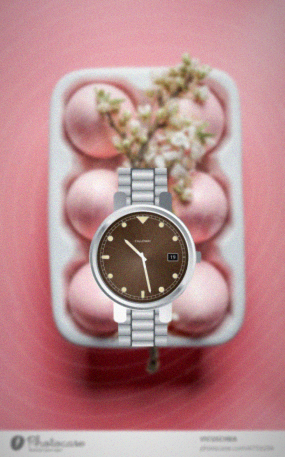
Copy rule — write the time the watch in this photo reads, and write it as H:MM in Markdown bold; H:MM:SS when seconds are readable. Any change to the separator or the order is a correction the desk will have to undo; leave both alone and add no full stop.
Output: **10:28**
